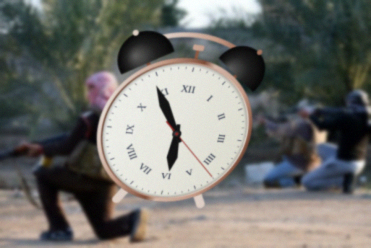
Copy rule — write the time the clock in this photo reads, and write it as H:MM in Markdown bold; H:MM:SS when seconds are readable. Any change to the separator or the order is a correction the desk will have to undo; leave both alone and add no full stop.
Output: **5:54:22**
